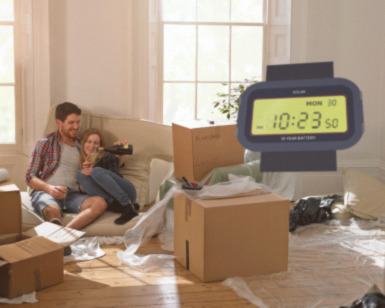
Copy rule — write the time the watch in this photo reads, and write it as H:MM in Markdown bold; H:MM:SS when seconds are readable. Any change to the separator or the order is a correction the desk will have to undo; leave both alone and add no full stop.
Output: **10:23**
